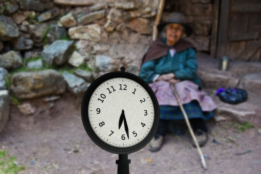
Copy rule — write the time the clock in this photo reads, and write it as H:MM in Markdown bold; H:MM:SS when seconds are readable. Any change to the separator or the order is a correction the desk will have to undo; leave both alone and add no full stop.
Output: **6:28**
